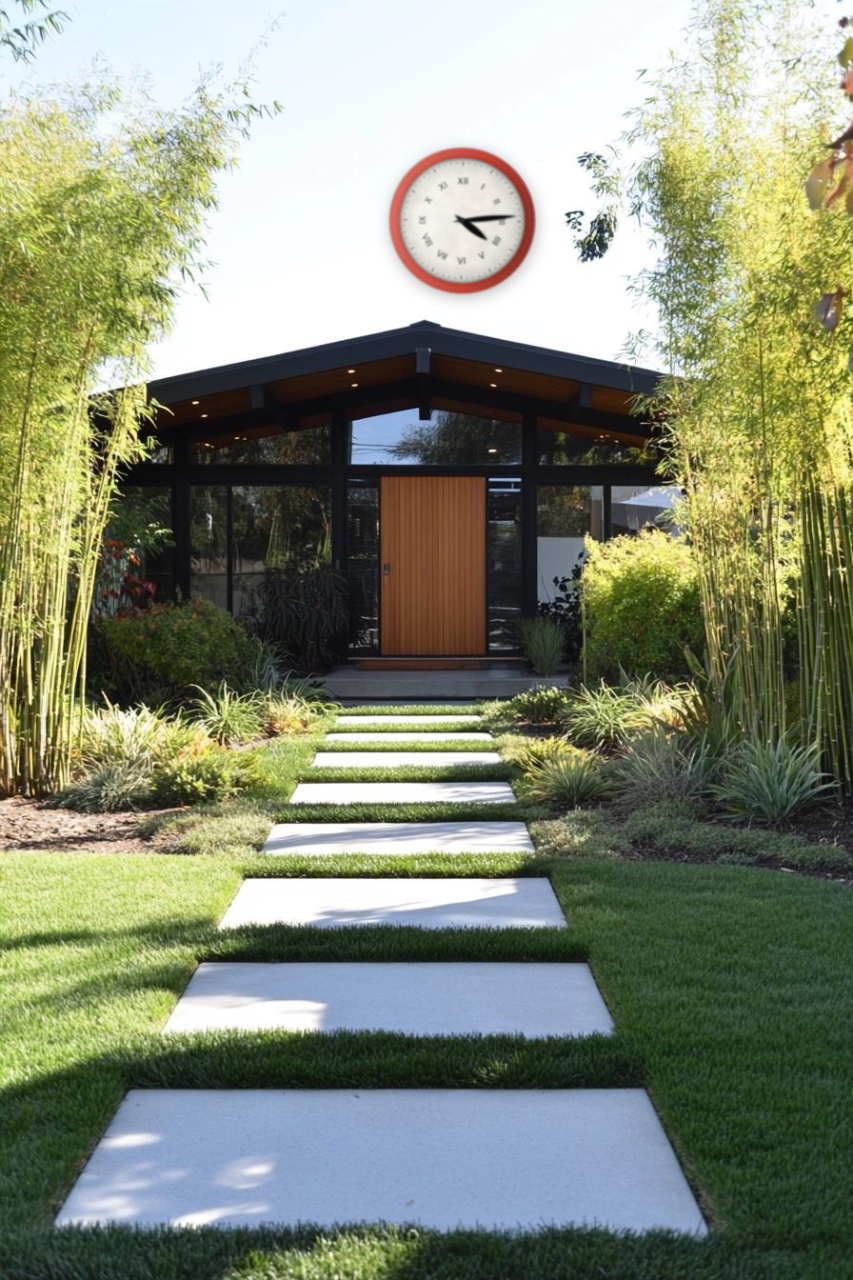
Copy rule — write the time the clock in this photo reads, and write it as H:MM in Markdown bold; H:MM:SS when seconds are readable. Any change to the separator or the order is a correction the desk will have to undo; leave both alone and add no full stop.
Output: **4:14**
